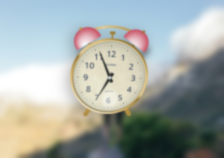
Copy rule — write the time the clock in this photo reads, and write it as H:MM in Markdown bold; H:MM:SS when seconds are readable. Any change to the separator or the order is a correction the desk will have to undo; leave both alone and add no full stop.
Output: **6:56**
